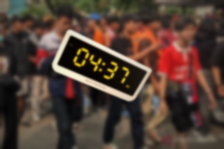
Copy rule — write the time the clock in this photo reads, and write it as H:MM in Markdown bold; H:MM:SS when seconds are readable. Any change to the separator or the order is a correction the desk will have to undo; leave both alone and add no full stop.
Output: **4:37**
